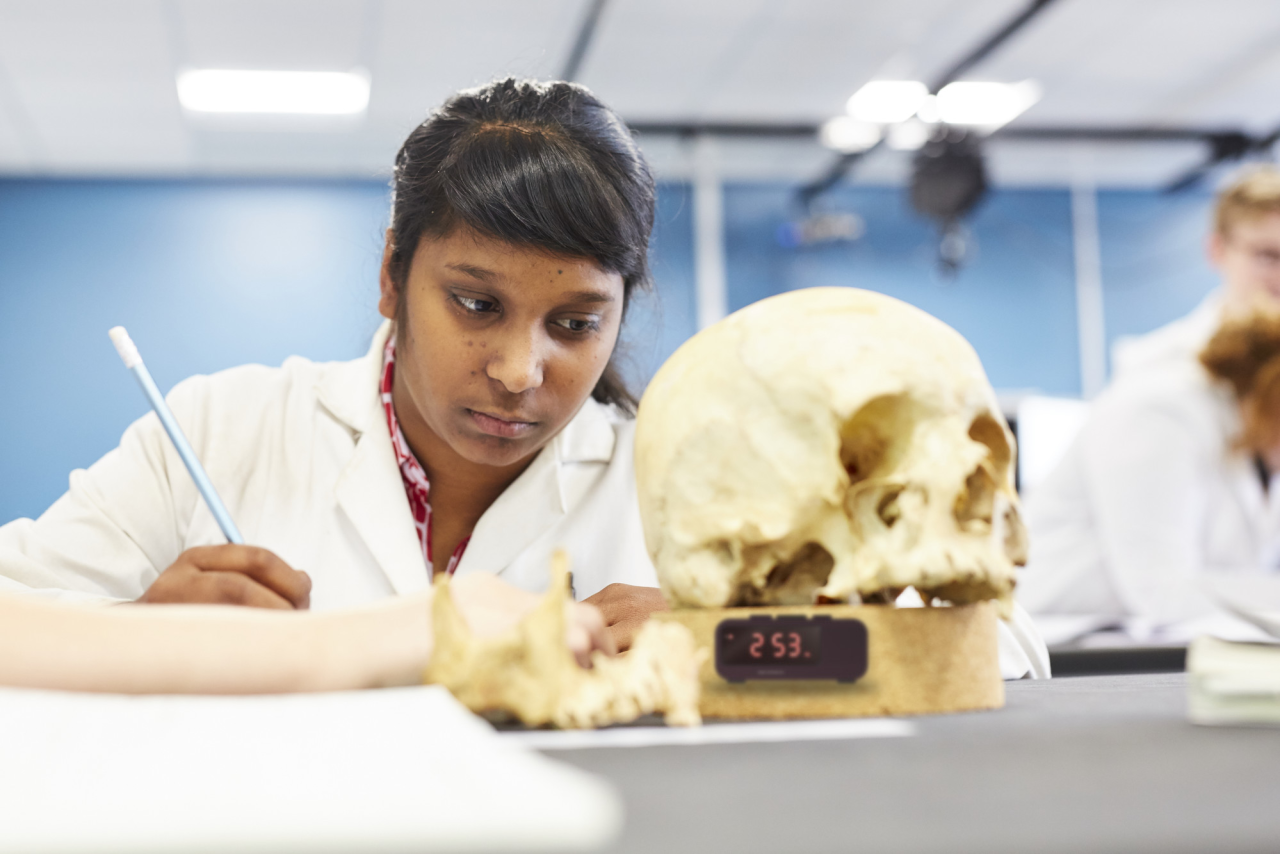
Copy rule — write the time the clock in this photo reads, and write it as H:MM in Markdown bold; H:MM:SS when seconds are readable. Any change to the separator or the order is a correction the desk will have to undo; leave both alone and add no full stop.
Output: **2:53**
